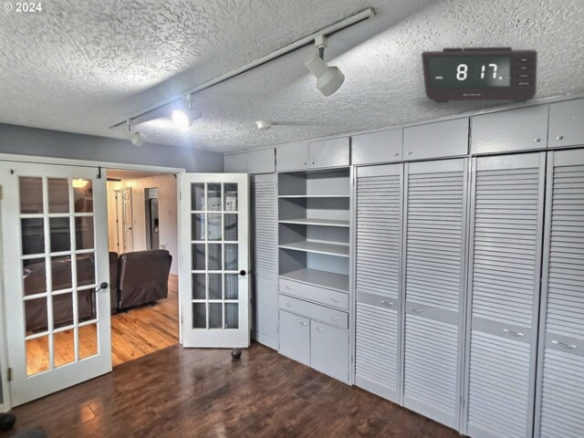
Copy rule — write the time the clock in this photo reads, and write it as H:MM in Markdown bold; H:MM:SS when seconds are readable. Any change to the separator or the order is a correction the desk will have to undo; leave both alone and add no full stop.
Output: **8:17**
